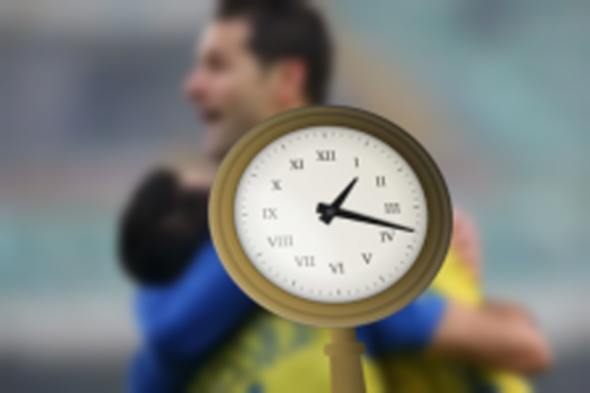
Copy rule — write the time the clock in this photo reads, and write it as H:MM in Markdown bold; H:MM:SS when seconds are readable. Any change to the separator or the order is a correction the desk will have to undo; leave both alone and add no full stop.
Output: **1:18**
